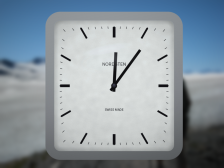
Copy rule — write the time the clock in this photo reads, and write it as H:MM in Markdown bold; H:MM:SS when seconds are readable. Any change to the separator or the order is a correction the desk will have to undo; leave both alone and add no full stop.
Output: **12:06**
